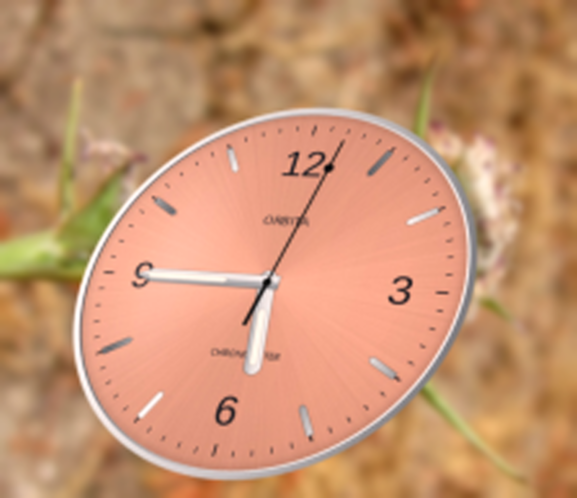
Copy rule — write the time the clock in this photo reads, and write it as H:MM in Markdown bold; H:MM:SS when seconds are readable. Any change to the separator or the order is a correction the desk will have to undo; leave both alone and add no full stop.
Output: **5:45:02**
